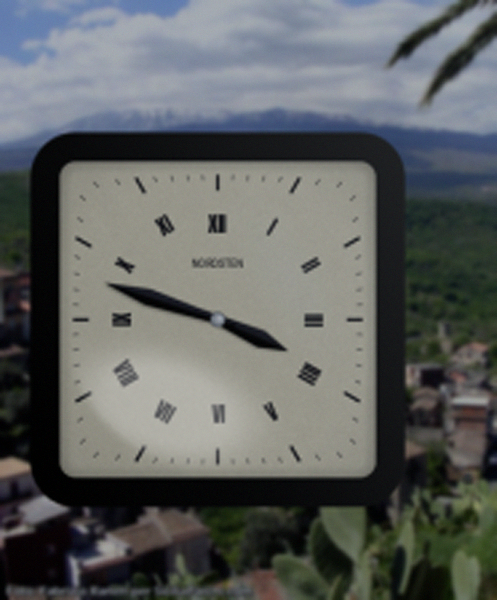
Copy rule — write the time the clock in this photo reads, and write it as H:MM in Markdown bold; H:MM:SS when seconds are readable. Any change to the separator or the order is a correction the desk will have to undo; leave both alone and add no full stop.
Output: **3:48**
